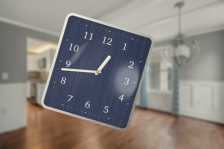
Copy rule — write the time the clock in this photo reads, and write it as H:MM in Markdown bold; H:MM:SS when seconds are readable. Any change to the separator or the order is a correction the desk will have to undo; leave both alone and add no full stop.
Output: **12:43**
